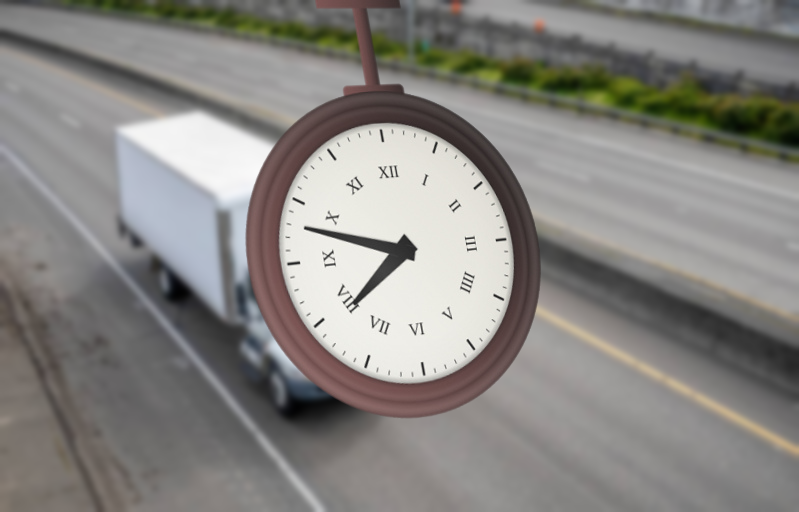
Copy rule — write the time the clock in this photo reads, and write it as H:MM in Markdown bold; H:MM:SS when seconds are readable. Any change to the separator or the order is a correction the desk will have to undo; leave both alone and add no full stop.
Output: **7:48**
